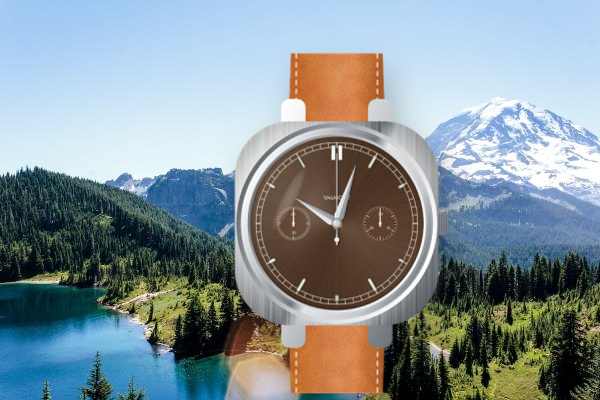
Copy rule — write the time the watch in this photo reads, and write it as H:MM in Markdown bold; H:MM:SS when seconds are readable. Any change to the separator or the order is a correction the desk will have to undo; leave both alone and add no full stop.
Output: **10:03**
